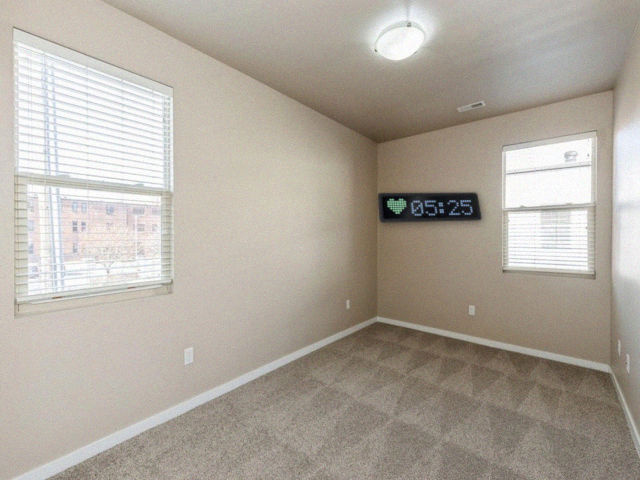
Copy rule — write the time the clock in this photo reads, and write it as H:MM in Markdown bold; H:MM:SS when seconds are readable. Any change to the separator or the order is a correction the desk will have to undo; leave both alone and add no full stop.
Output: **5:25**
